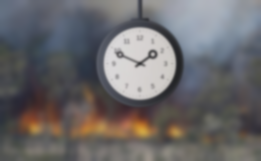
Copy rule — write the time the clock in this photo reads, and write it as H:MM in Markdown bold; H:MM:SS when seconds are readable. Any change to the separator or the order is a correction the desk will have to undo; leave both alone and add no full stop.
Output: **1:49**
